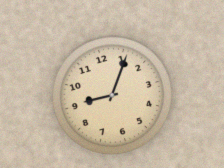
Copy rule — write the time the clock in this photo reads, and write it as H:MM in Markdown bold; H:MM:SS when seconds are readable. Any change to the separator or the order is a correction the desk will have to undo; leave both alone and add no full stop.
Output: **9:06**
